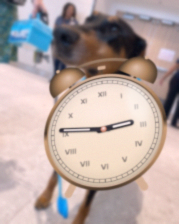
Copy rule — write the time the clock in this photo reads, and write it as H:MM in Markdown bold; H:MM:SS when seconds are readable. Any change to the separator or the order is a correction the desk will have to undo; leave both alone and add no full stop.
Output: **2:46**
